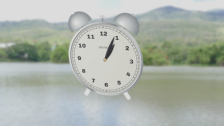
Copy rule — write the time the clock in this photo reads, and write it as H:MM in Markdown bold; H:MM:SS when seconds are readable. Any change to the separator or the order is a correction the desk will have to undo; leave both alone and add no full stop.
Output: **1:04**
